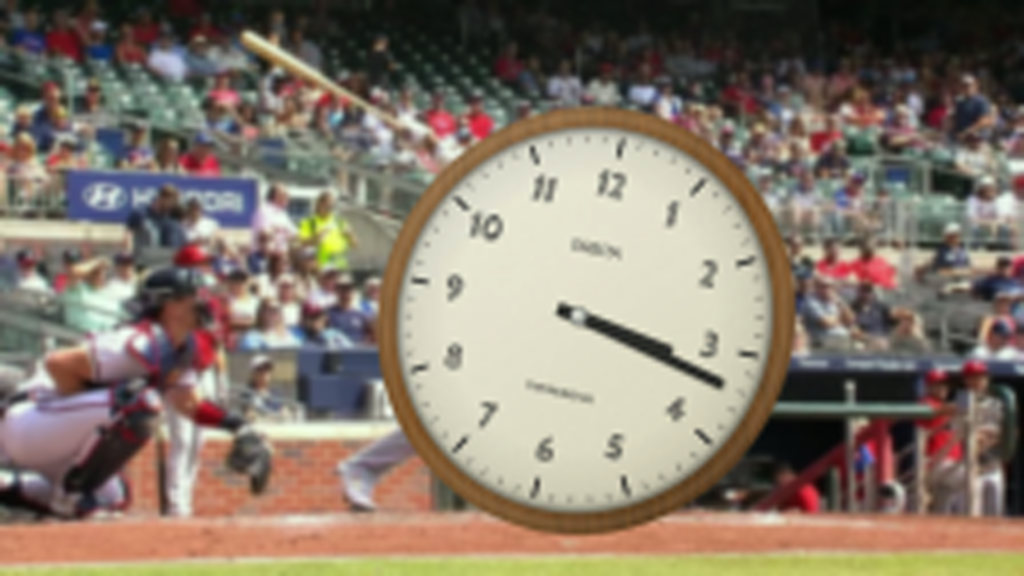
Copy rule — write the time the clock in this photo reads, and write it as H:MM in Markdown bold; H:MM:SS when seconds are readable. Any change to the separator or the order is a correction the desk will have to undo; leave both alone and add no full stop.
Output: **3:17**
